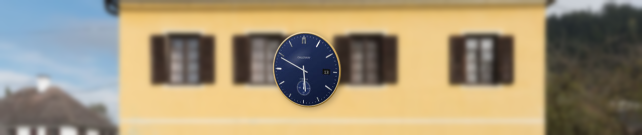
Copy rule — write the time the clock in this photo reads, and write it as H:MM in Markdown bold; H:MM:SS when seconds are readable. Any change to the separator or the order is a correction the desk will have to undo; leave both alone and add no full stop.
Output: **5:49**
